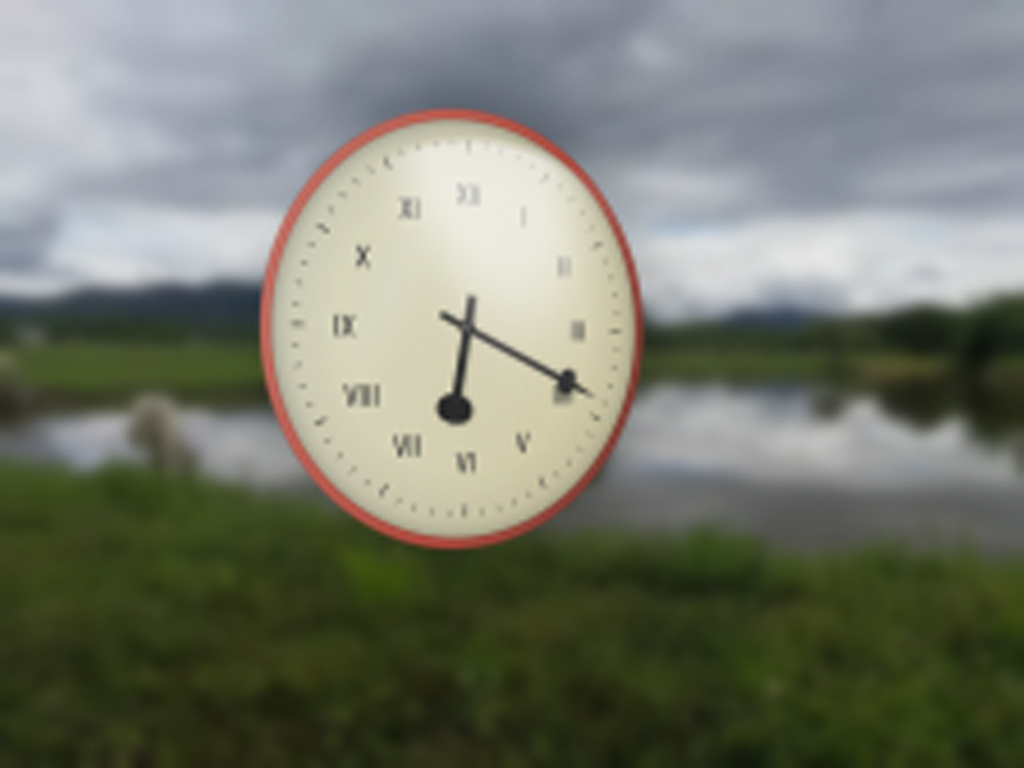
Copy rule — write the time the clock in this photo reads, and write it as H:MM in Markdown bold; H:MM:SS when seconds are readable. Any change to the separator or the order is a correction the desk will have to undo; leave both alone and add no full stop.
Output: **6:19**
